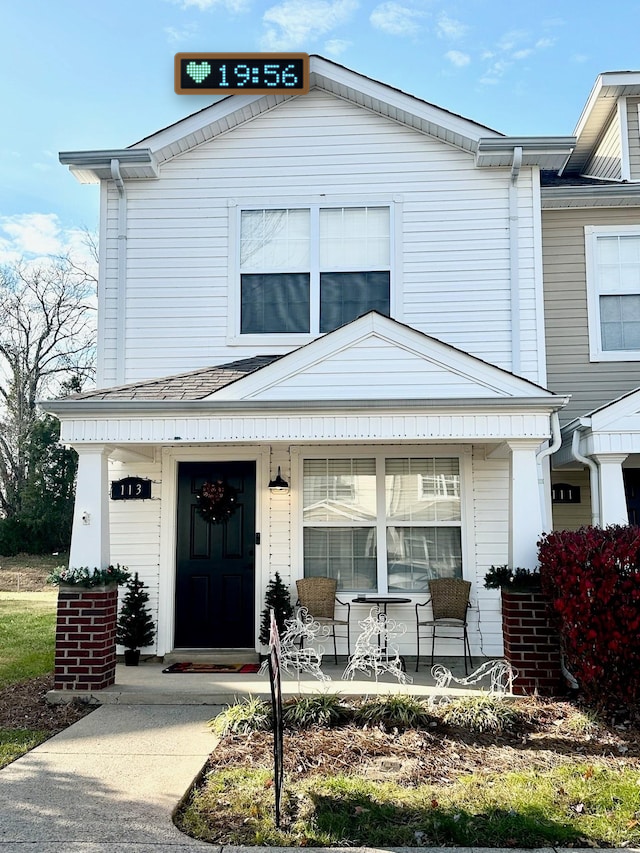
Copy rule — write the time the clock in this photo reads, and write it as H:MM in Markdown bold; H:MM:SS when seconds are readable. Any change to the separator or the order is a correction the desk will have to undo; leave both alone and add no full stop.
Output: **19:56**
